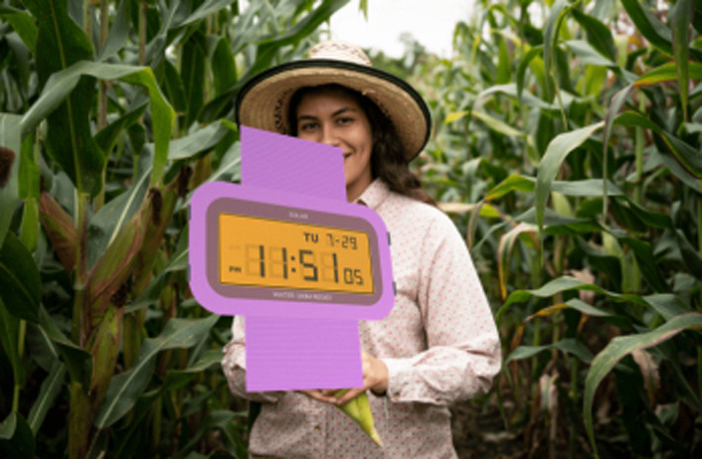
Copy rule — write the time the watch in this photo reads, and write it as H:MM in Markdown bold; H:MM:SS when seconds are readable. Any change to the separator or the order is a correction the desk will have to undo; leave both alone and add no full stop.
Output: **11:51:05**
